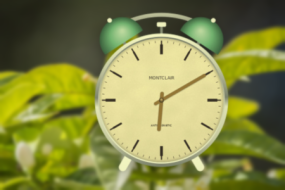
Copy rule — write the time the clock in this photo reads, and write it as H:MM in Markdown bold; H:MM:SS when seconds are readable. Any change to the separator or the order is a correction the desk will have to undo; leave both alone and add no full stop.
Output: **6:10**
